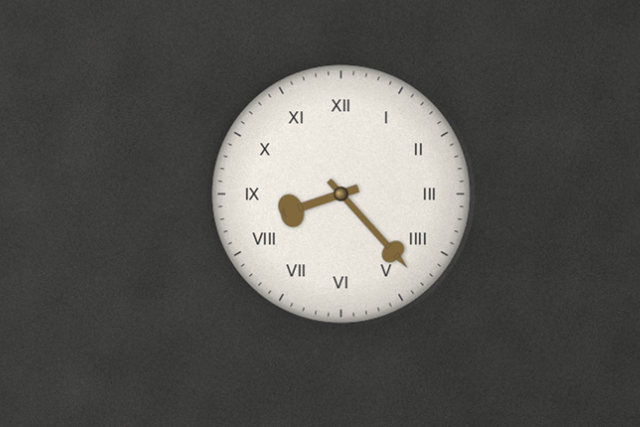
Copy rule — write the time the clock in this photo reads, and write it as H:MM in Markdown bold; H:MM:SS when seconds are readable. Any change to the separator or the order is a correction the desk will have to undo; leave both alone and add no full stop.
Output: **8:23**
